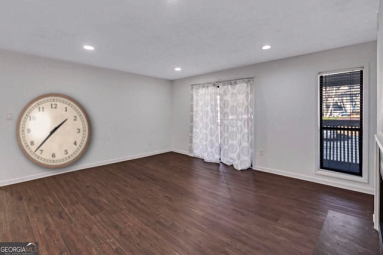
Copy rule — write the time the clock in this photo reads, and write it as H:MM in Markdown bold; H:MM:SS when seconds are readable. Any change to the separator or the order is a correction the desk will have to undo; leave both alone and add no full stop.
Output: **1:37**
